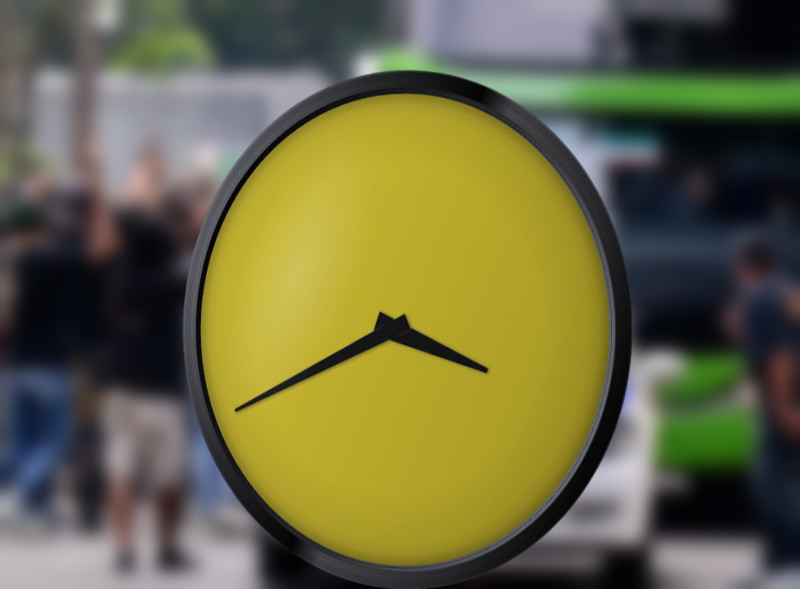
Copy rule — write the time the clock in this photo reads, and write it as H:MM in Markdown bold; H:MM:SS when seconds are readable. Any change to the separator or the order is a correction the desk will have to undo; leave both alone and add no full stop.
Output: **3:41**
